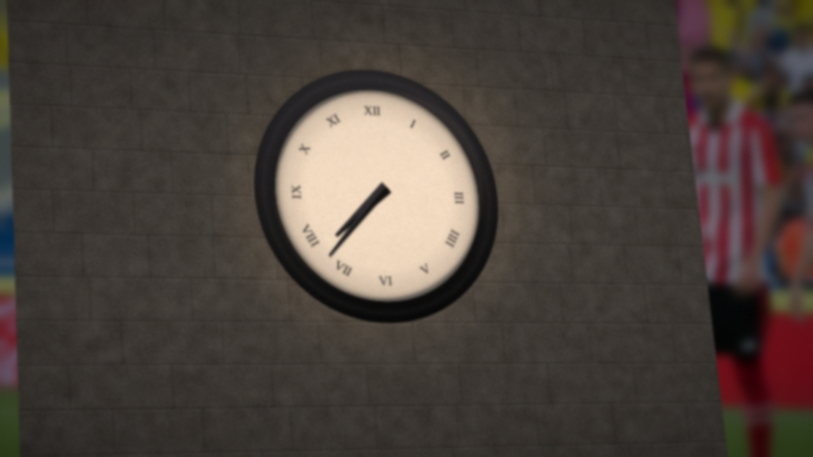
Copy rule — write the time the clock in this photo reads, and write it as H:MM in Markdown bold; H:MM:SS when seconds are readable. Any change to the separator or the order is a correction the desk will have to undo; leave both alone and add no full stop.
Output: **7:37**
